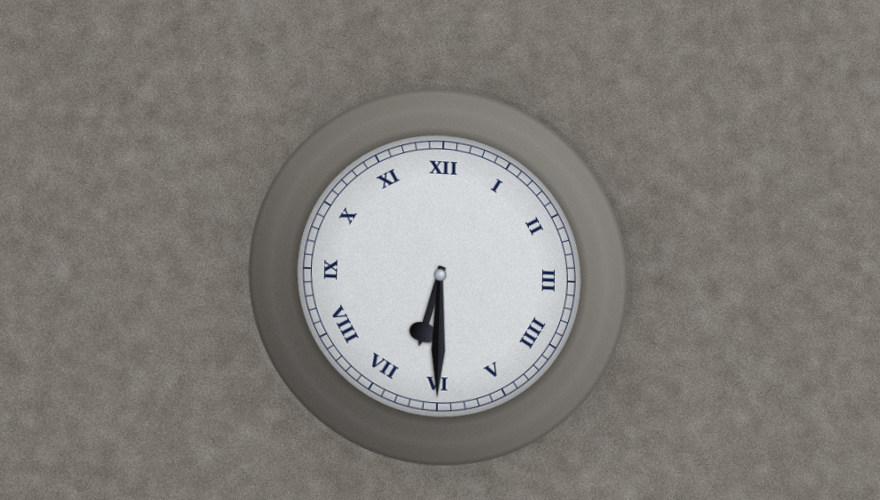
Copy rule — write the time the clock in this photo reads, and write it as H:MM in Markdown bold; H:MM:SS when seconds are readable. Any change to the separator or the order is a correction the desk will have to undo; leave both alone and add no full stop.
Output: **6:30**
